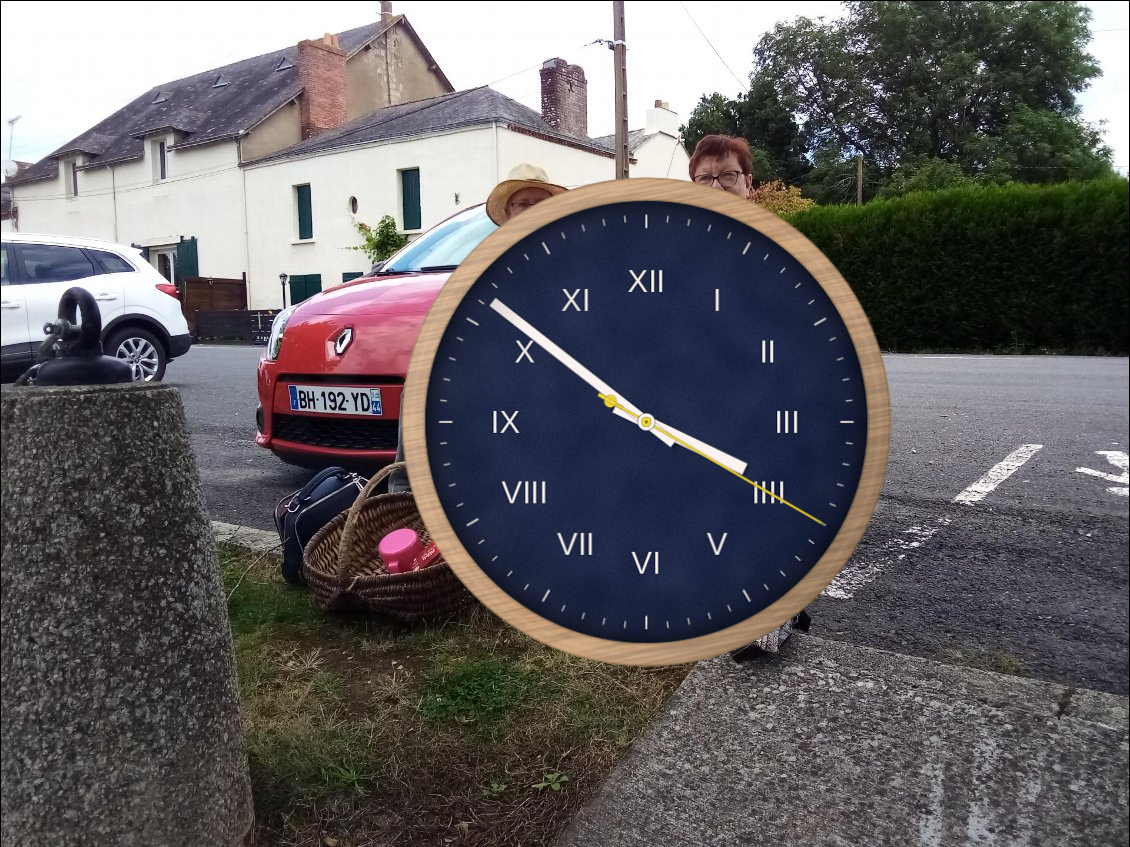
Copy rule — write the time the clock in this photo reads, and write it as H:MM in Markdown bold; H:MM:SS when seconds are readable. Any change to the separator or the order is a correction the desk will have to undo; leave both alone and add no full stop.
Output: **3:51:20**
